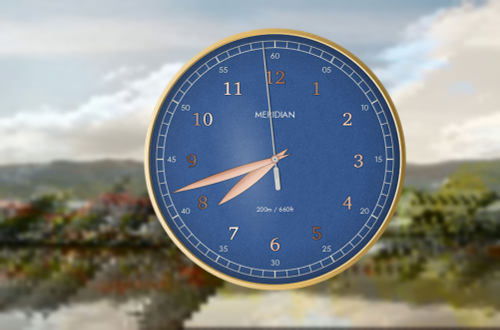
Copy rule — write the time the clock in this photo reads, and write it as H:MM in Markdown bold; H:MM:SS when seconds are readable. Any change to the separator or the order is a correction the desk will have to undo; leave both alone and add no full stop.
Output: **7:41:59**
